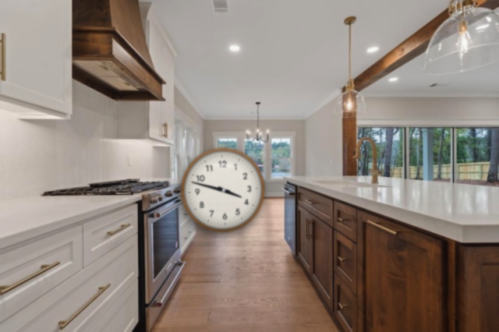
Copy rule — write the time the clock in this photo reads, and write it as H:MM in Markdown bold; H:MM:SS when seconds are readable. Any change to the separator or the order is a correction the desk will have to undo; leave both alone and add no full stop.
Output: **3:48**
